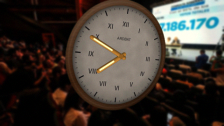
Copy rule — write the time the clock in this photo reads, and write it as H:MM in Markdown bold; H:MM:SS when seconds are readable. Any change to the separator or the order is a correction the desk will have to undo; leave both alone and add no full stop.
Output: **7:49**
